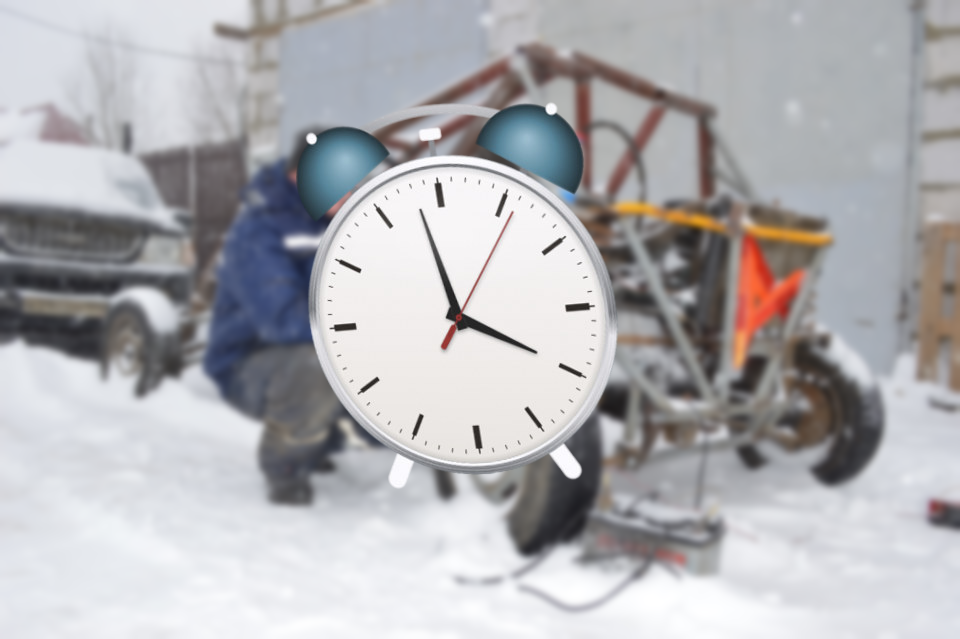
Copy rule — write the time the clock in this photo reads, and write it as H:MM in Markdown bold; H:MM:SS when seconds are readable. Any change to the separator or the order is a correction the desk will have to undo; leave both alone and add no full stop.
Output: **3:58:06**
